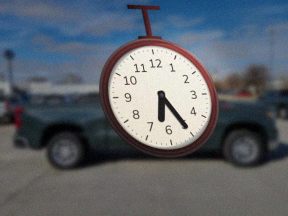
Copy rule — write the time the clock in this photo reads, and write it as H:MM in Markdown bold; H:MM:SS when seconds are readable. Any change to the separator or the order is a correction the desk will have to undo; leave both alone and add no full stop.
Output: **6:25**
